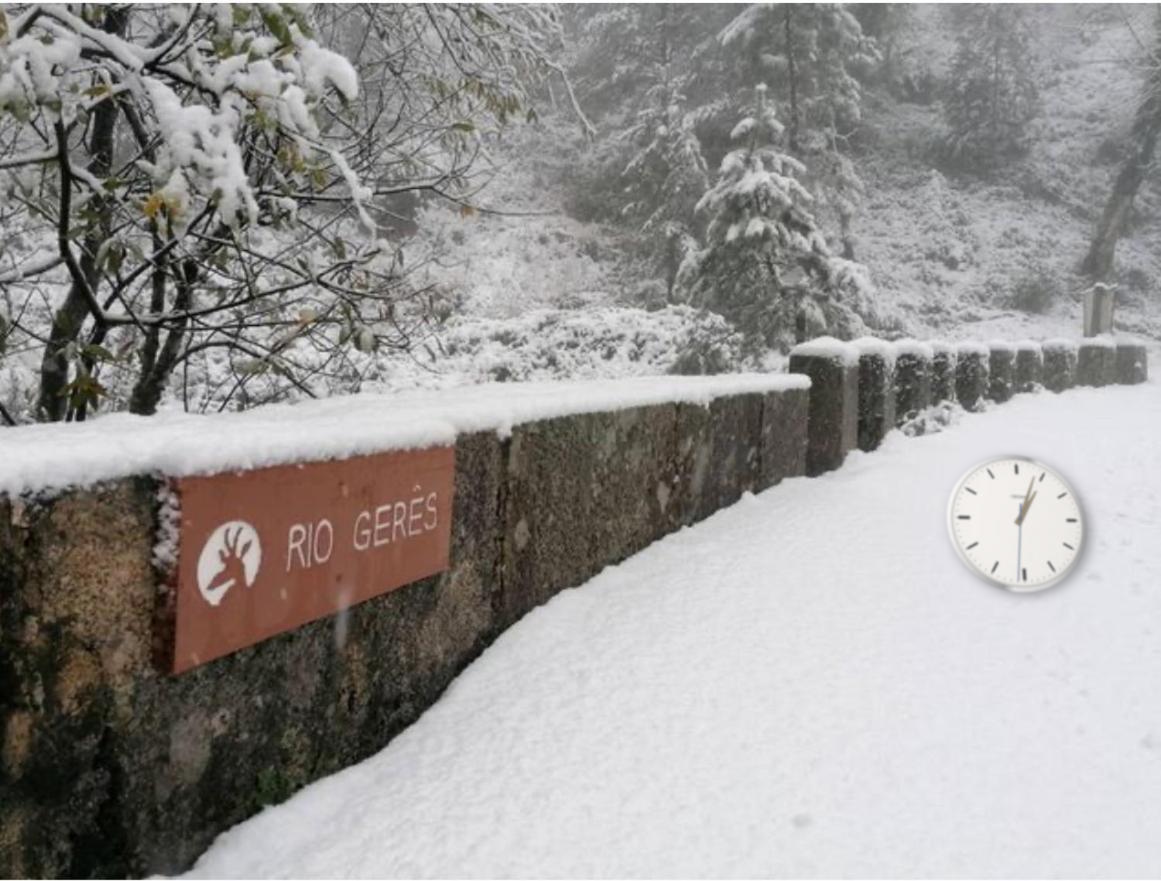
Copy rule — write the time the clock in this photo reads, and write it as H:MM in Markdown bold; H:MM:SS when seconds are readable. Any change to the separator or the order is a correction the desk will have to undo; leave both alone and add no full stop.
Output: **1:03:31**
